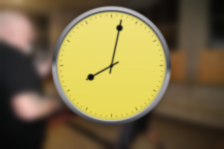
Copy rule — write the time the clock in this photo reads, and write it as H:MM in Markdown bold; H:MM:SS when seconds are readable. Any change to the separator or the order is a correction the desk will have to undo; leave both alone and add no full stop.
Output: **8:02**
